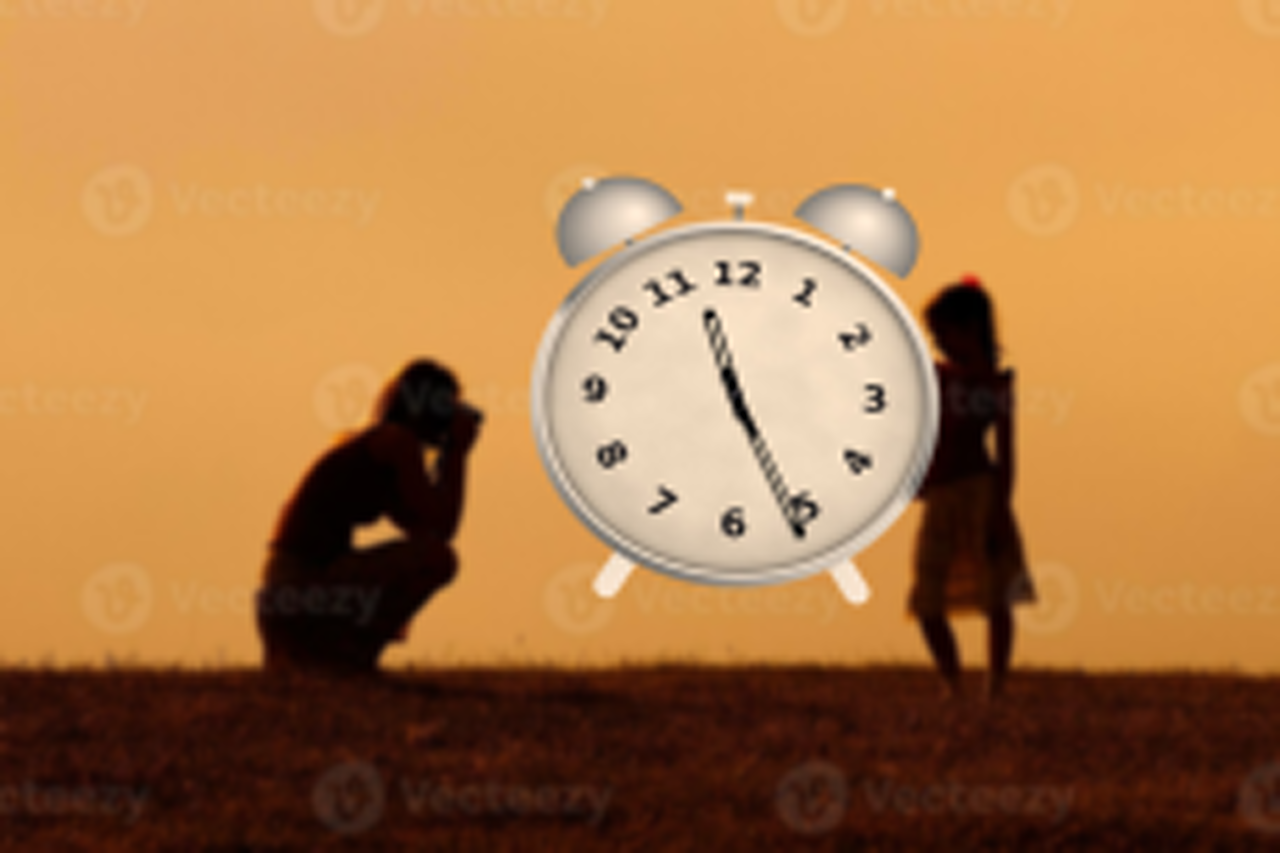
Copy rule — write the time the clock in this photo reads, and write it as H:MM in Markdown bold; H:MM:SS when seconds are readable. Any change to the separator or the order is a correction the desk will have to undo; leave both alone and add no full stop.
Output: **11:26**
